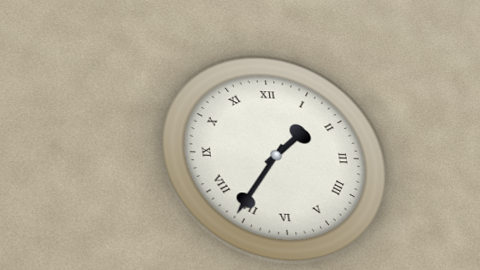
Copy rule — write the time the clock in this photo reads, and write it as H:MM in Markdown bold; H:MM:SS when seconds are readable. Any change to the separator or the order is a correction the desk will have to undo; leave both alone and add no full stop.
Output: **1:36**
